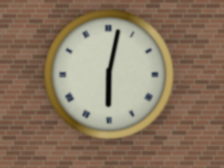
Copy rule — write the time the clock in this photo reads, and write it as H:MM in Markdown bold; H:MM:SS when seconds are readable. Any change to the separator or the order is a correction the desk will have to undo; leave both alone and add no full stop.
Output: **6:02**
